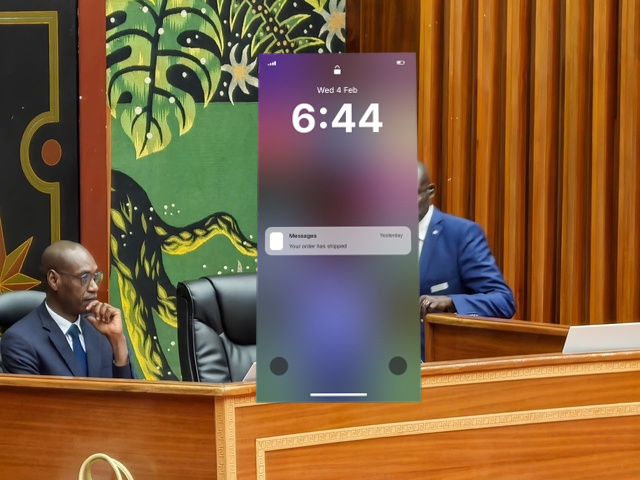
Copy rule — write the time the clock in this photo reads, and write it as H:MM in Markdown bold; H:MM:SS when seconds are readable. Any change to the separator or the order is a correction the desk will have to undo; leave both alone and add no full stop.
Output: **6:44**
